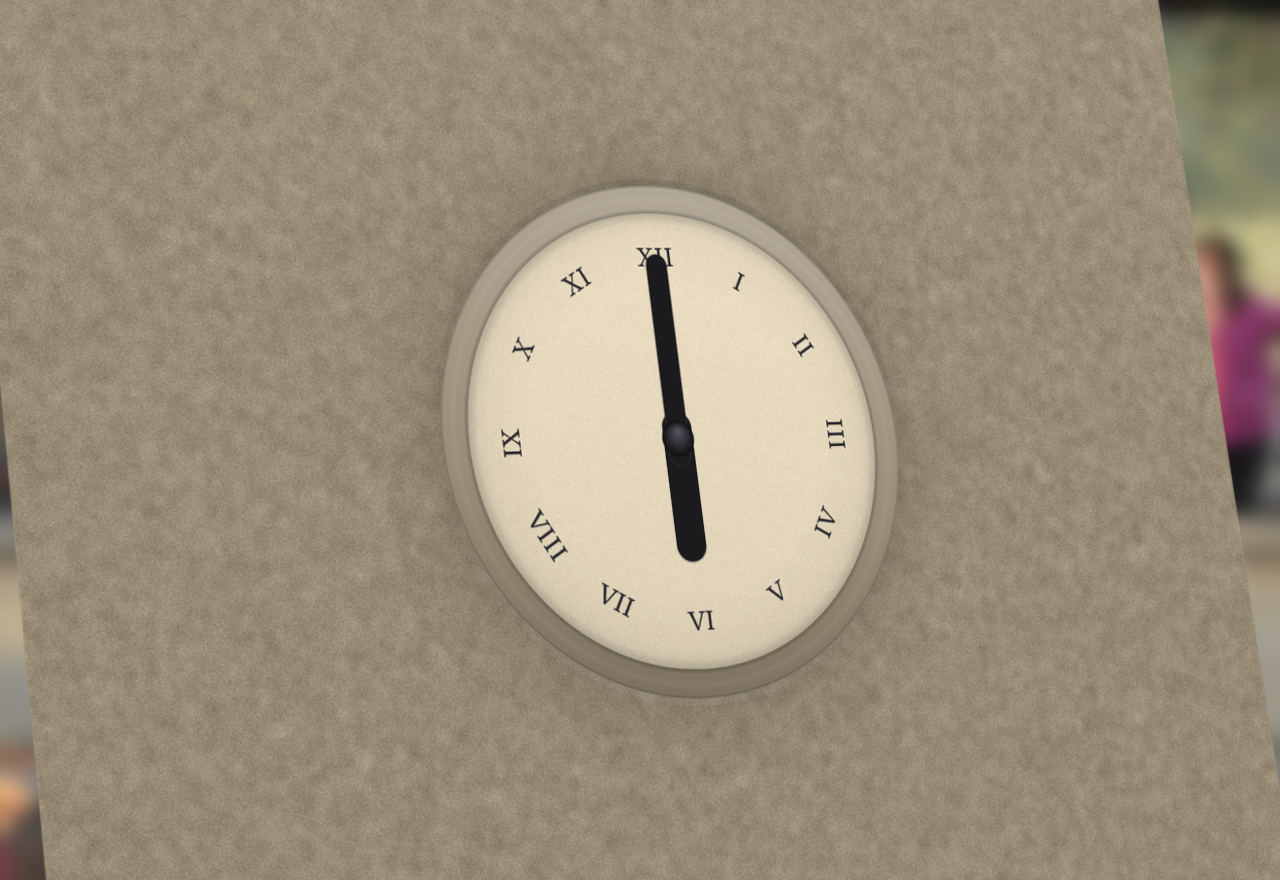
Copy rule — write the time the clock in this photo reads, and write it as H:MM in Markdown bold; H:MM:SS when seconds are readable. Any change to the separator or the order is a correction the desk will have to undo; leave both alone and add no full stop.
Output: **6:00**
